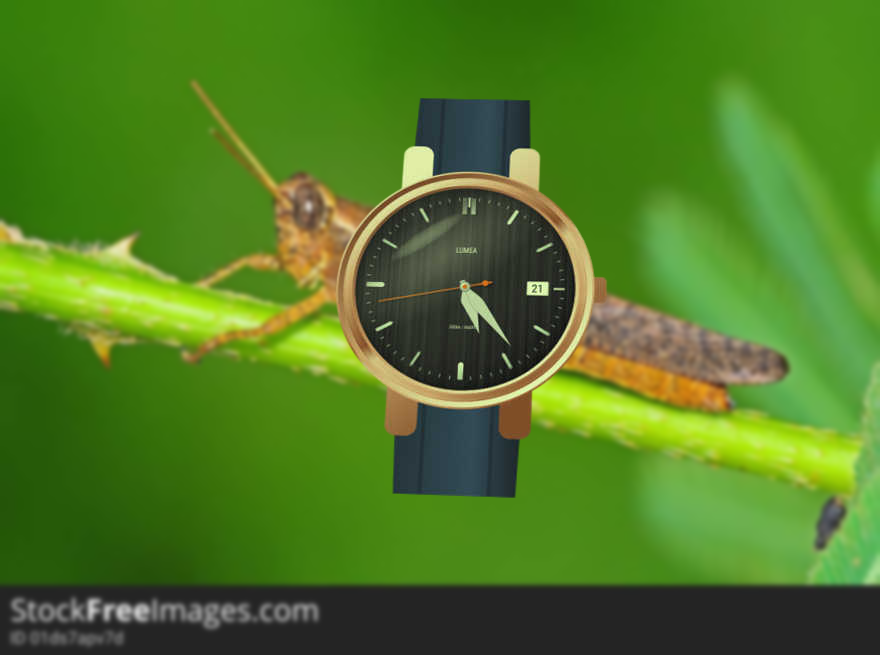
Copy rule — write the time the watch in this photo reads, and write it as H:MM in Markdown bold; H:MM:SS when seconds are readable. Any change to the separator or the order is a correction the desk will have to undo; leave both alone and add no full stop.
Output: **5:23:43**
